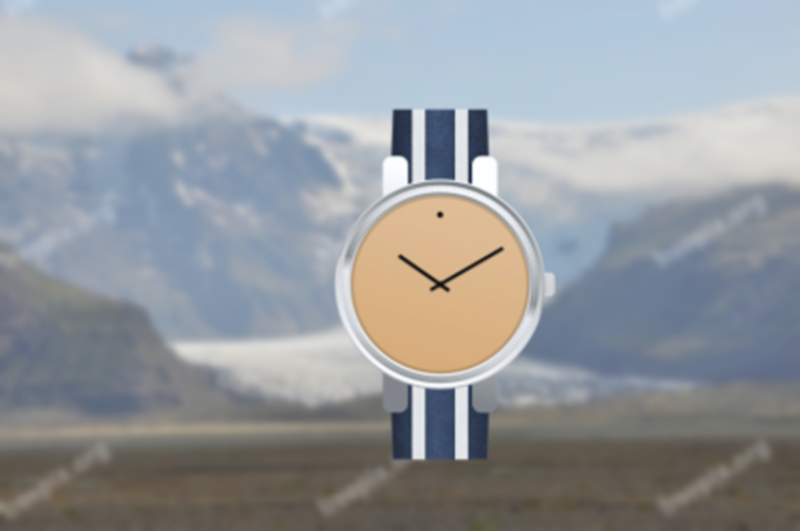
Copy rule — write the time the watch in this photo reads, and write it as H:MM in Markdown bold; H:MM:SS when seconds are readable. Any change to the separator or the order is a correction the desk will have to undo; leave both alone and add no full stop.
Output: **10:10**
